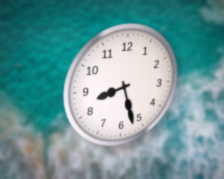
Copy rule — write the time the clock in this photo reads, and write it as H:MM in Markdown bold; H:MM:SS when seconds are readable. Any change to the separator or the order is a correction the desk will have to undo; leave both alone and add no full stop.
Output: **8:27**
